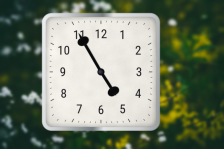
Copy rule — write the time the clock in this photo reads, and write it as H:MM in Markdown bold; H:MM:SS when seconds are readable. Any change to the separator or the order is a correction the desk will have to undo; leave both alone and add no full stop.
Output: **4:55**
